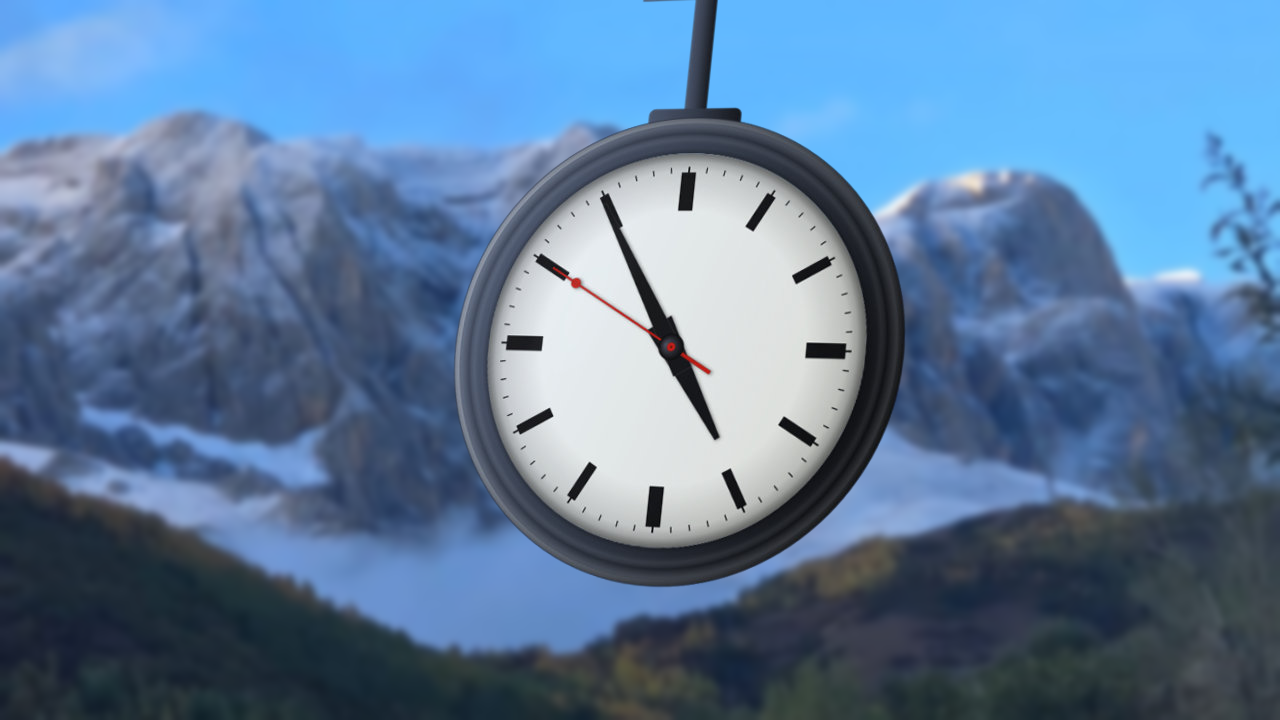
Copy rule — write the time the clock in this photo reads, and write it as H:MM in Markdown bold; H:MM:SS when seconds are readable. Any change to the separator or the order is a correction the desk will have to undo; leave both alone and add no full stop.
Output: **4:54:50**
